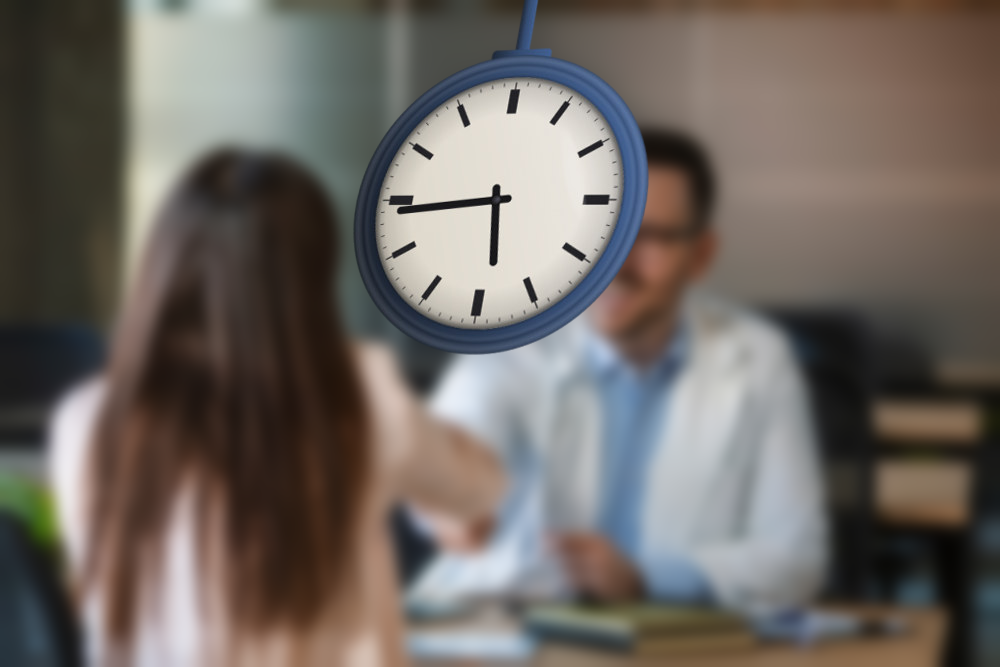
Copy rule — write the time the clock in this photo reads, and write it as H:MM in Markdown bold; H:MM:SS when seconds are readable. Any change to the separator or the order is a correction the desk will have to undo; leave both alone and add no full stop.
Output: **5:44**
